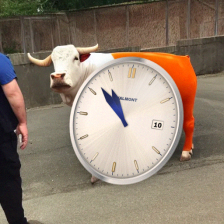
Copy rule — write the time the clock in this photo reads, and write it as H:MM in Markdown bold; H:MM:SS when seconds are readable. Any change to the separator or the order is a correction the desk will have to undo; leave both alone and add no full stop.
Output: **10:52**
